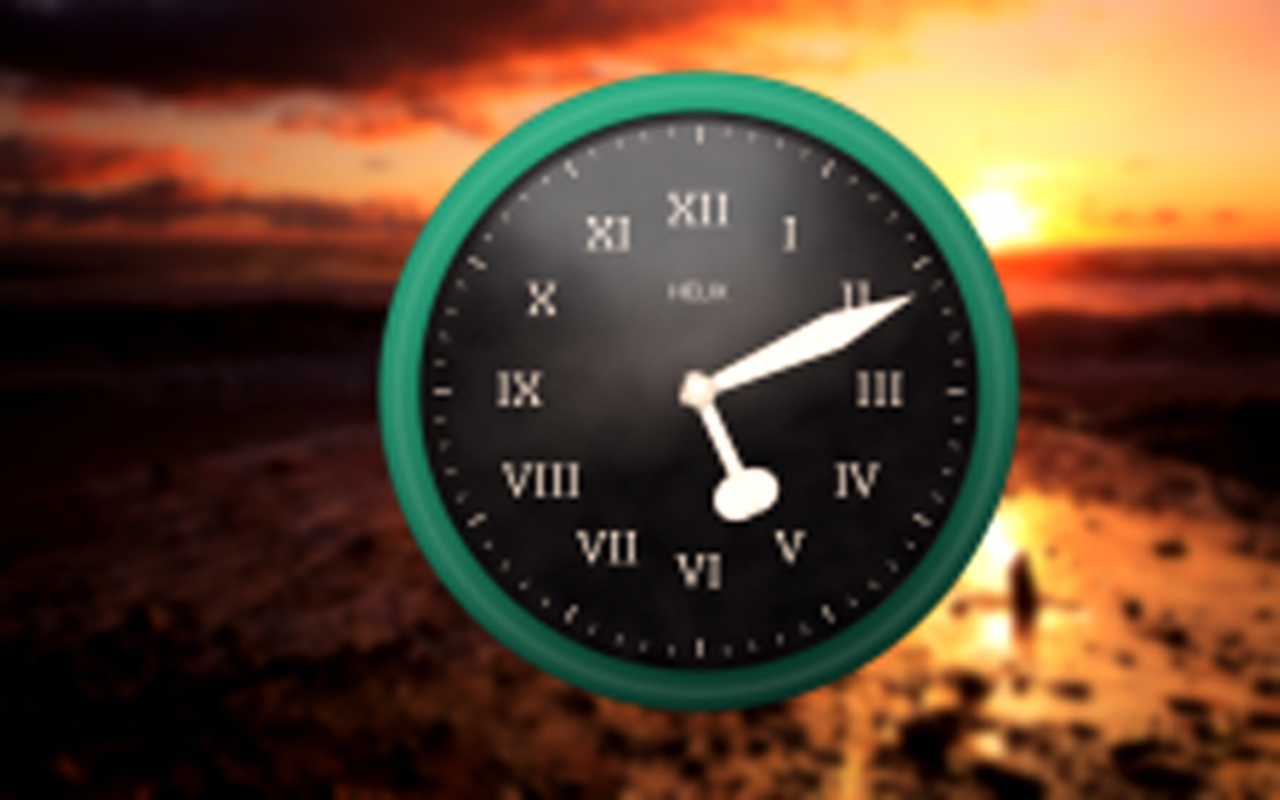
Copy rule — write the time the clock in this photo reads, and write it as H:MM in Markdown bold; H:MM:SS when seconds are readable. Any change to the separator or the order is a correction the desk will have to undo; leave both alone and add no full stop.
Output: **5:11**
